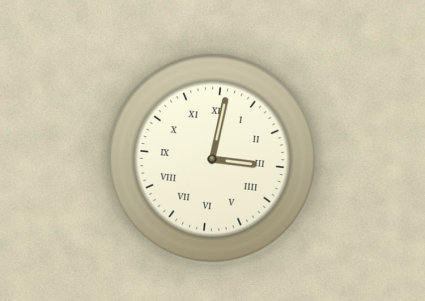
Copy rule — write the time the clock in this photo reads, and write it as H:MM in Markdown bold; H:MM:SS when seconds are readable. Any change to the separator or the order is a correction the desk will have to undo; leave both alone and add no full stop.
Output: **3:01**
